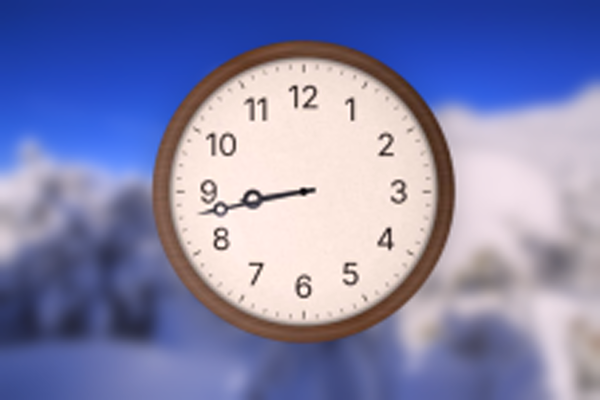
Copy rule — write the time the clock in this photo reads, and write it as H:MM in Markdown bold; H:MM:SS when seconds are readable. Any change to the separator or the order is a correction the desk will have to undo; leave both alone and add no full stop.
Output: **8:43**
